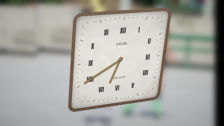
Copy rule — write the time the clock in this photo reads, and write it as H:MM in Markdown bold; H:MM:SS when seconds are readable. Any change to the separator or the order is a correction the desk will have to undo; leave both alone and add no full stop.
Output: **6:40**
